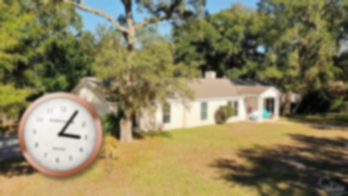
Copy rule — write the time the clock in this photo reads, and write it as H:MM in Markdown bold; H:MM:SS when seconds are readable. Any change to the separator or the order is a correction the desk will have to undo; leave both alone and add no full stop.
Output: **3:05**
